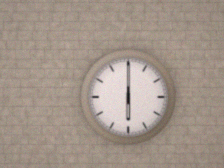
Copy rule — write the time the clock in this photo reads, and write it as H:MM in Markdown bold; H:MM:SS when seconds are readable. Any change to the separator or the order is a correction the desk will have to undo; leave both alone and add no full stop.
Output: **6:00**
